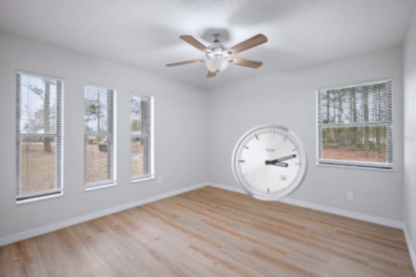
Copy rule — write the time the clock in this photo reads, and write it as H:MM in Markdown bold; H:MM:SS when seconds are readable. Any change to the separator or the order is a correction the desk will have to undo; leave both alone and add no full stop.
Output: **3:12**
